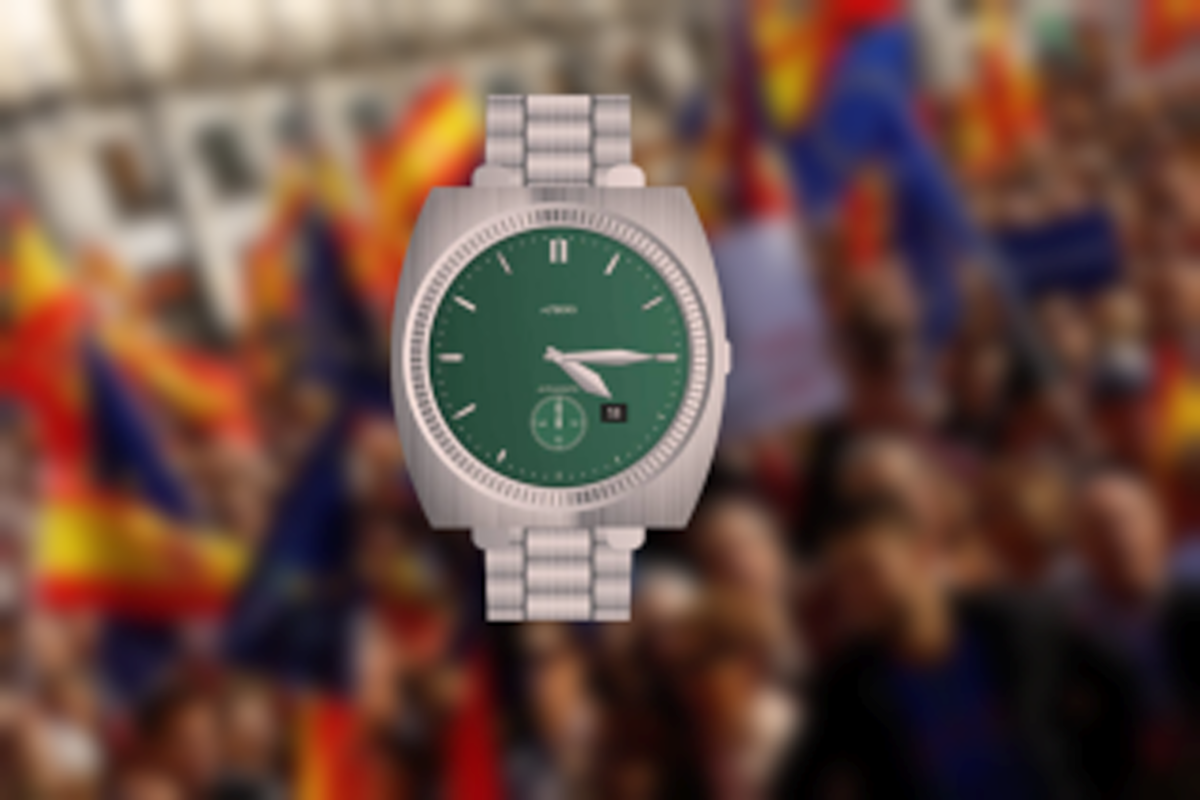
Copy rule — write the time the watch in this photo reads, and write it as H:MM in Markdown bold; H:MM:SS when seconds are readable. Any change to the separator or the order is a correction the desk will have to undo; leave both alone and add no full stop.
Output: **4:15**
